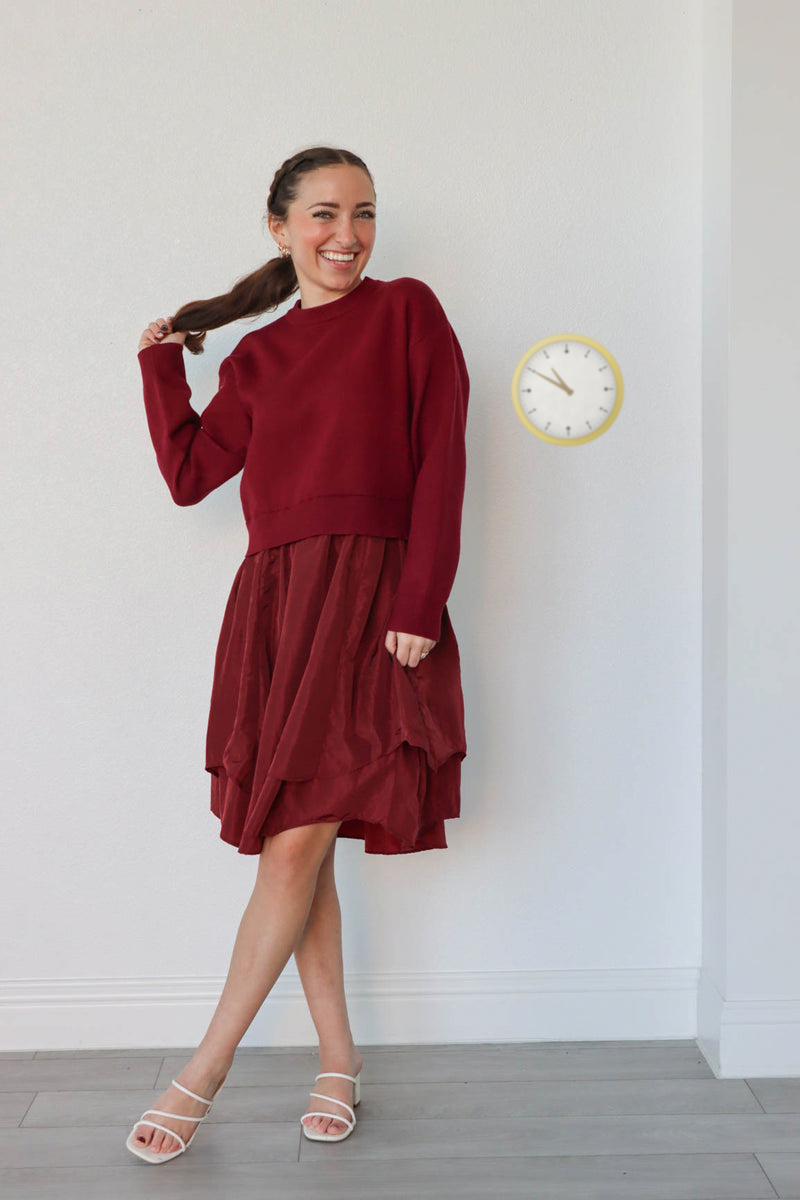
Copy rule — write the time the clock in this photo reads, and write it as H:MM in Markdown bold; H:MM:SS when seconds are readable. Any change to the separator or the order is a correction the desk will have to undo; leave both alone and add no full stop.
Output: **10:50**
